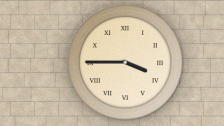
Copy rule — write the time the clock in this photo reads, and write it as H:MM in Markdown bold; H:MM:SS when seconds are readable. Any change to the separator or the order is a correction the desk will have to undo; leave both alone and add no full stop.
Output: **3:45**
